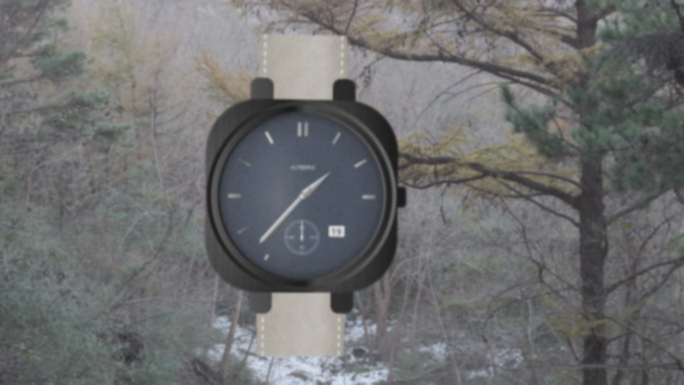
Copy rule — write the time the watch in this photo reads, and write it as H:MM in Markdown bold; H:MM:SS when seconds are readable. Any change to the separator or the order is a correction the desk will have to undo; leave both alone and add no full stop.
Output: **1:37**
